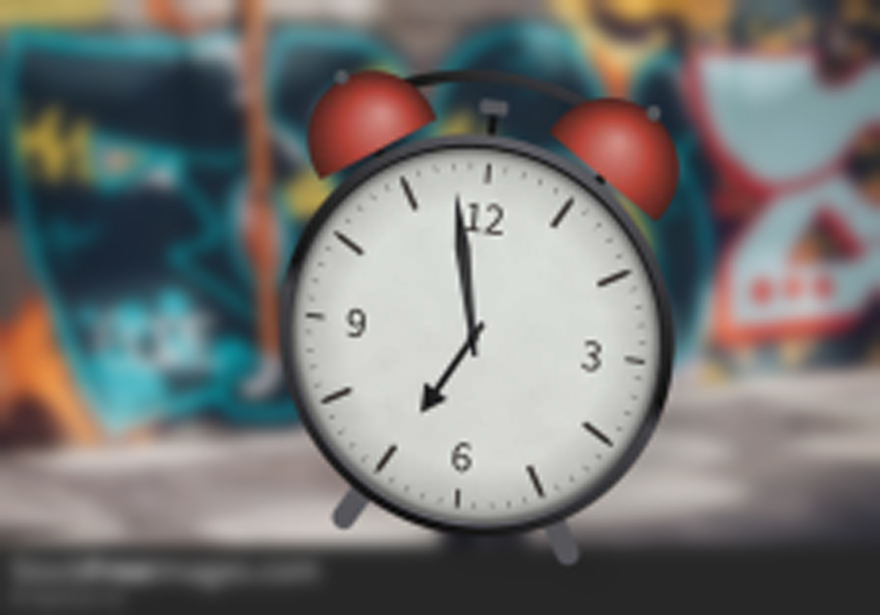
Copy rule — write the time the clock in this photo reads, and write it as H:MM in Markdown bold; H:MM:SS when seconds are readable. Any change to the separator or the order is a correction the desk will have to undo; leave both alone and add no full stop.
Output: **6:58**
